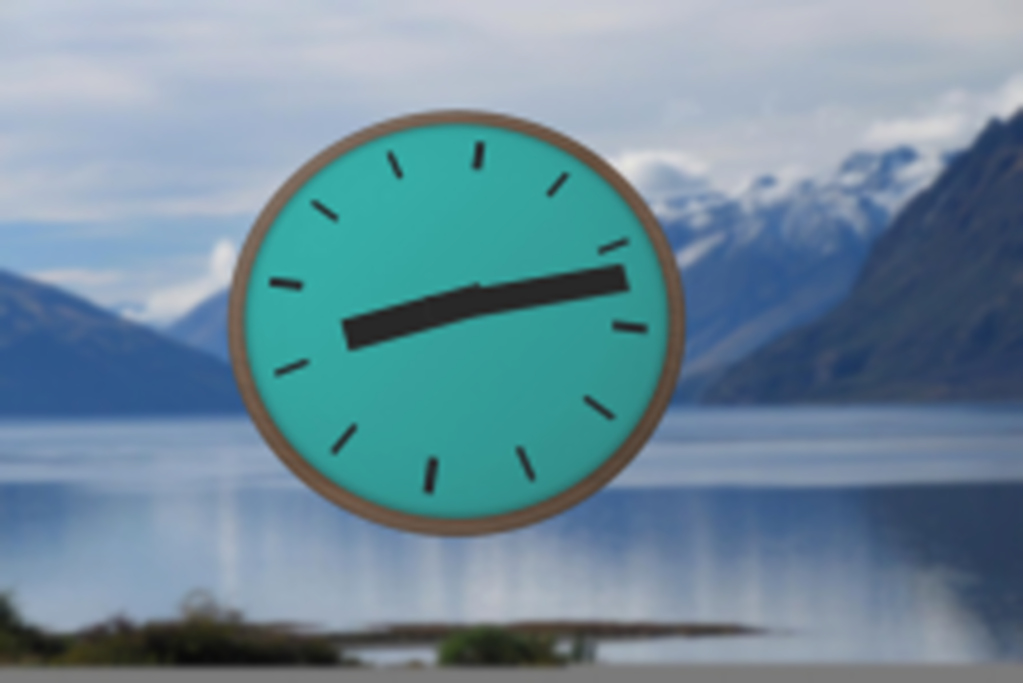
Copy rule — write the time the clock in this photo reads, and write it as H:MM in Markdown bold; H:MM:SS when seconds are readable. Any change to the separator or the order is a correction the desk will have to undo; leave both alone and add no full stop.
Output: **8:12**
